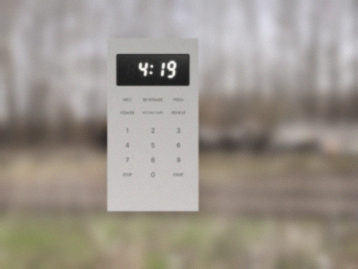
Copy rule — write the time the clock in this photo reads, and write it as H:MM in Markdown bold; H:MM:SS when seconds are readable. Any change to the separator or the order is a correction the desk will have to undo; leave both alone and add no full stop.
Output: **4:19**
